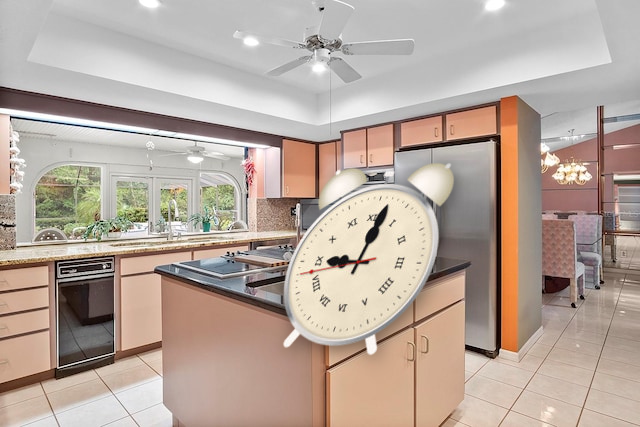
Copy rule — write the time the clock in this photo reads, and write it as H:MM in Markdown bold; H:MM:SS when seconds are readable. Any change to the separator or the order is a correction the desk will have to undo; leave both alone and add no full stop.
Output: **9:01:43**
